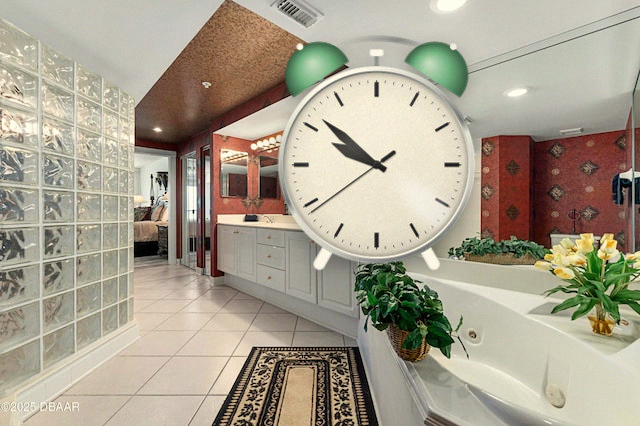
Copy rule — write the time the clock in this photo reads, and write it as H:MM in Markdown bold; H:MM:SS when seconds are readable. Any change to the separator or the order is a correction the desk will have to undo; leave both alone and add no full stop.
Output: **9:51:39**
